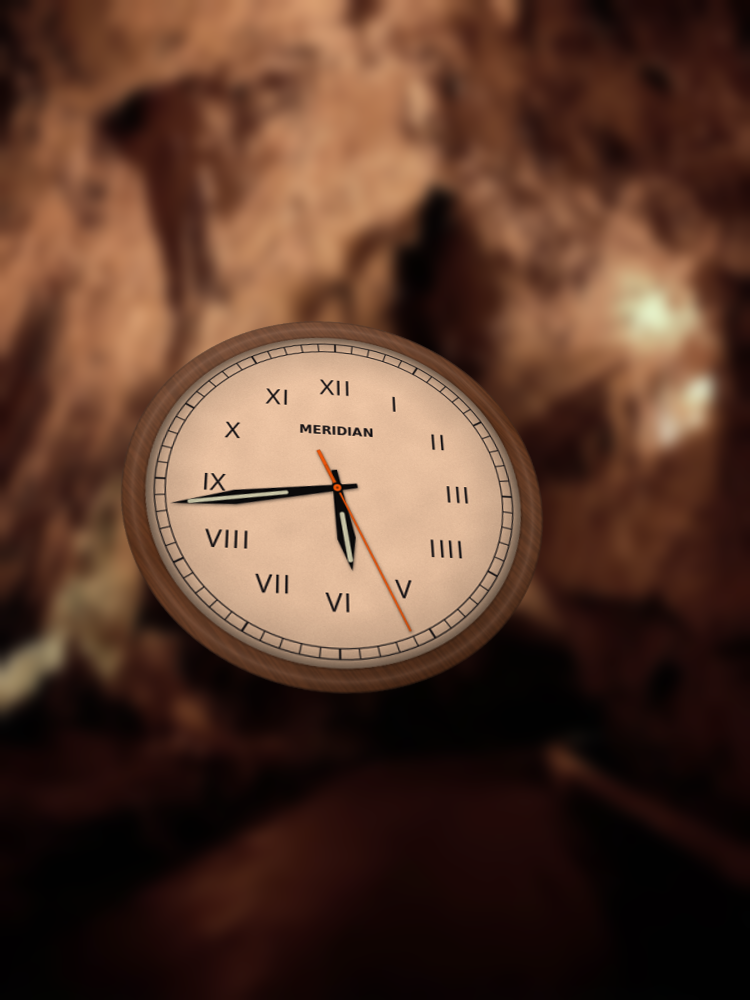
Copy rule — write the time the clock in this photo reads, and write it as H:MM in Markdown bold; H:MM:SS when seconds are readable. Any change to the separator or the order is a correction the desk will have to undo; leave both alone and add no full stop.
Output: **5:43:26**
